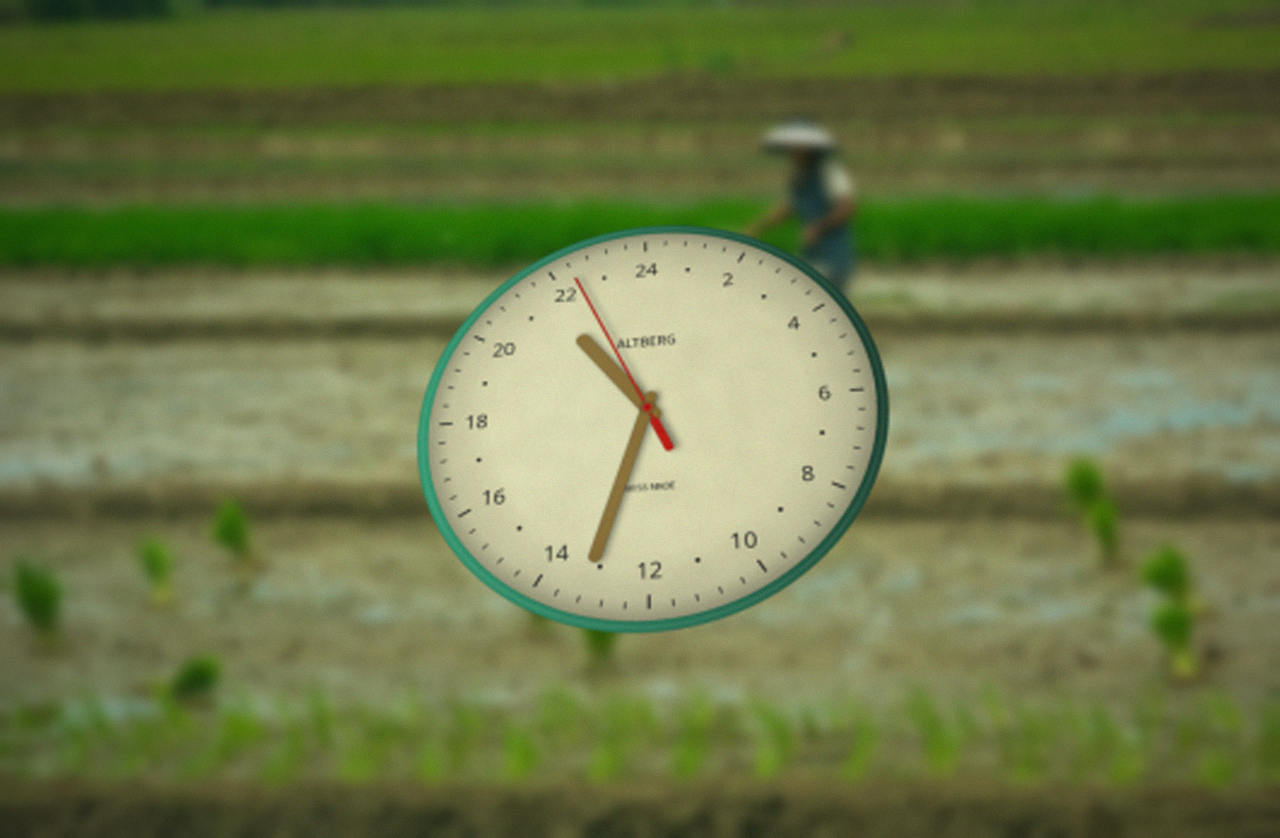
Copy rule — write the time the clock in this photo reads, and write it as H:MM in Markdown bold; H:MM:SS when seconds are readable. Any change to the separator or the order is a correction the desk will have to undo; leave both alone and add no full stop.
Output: **21:32:56**
